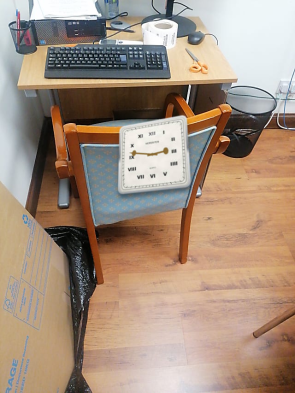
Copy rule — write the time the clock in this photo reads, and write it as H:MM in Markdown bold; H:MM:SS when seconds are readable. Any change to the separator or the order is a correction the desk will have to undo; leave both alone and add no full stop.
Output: **2:47**
